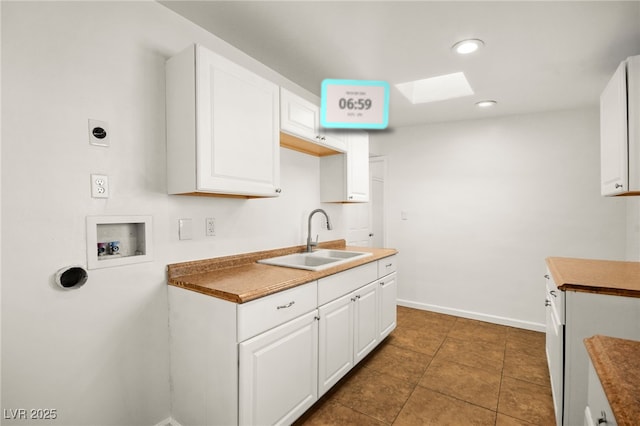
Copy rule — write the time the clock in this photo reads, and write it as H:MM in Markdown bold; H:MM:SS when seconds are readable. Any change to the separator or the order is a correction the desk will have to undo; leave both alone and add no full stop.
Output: **6:59**
